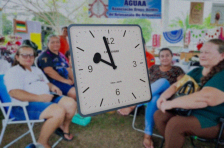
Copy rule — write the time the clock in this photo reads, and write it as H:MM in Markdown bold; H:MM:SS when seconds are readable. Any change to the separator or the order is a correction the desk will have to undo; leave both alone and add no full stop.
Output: **9:58**
